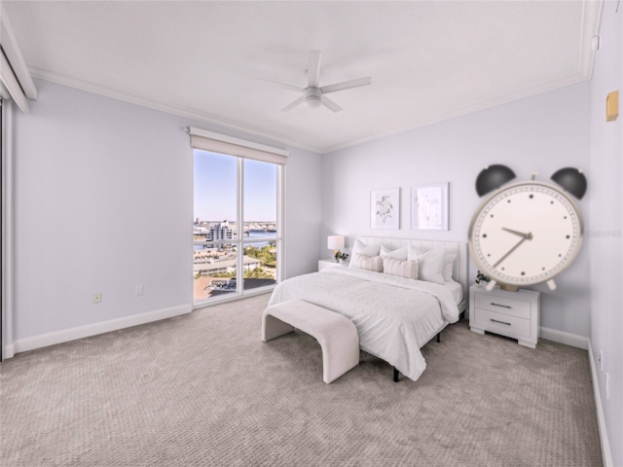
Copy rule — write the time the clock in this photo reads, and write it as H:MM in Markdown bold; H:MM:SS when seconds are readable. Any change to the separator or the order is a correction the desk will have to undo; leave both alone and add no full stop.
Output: **9:37**
